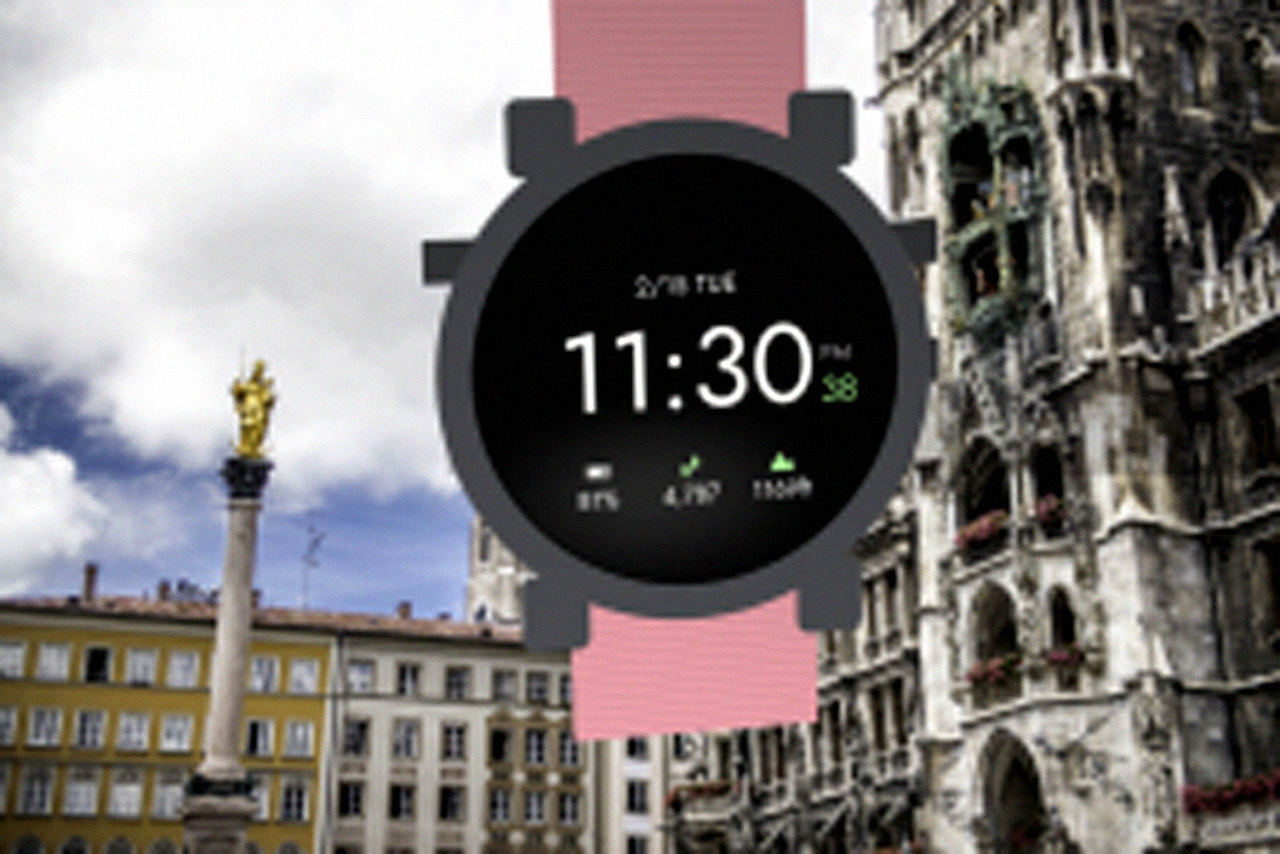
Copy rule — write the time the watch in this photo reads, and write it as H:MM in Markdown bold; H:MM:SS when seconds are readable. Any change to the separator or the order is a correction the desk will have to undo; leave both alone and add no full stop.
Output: **11:30**
